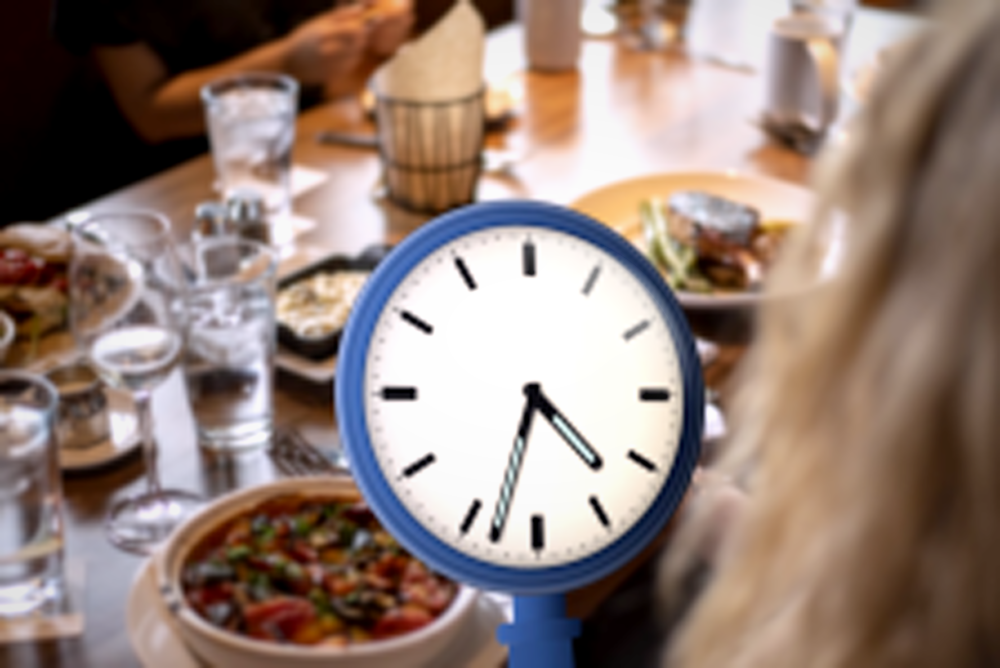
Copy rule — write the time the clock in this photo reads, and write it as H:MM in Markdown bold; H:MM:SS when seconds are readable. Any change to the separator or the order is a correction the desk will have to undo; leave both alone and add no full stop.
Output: **4:33**
